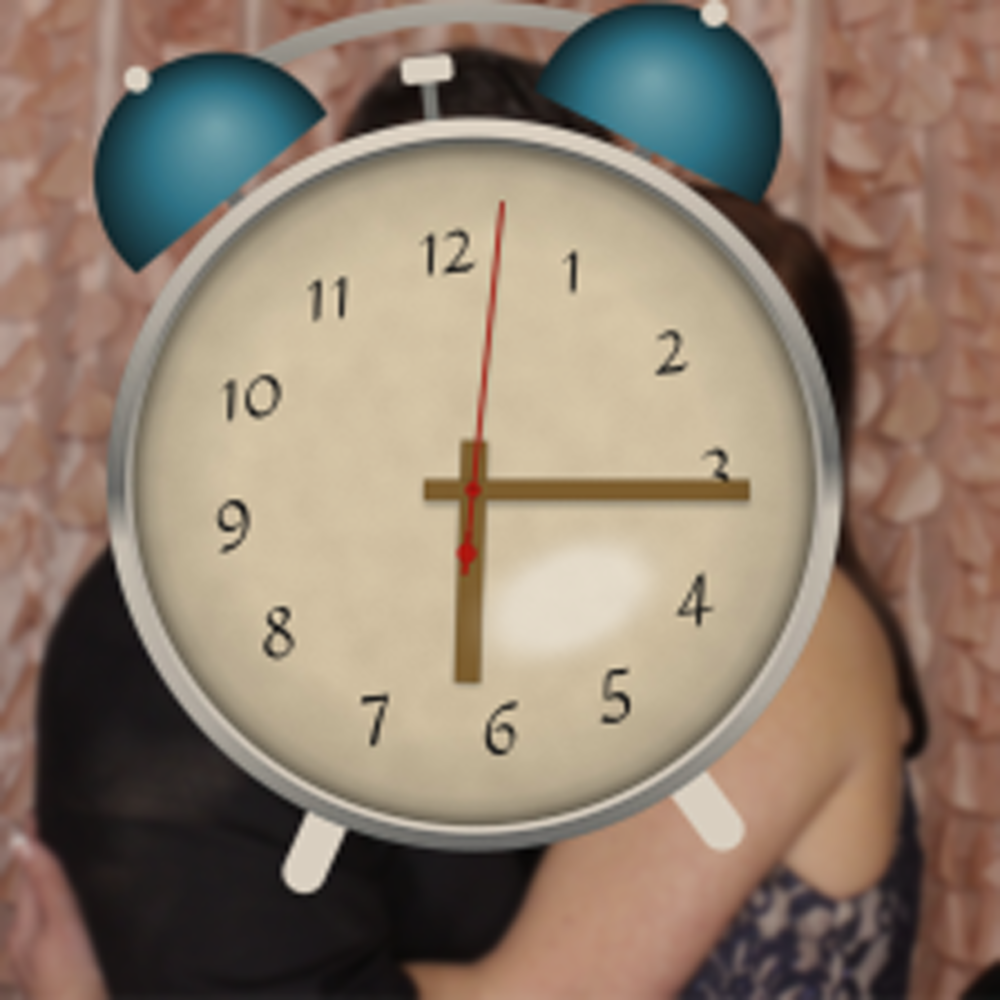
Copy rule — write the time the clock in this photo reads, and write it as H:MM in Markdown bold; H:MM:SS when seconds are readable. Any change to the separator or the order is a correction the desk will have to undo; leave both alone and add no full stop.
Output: **6:16:02**
